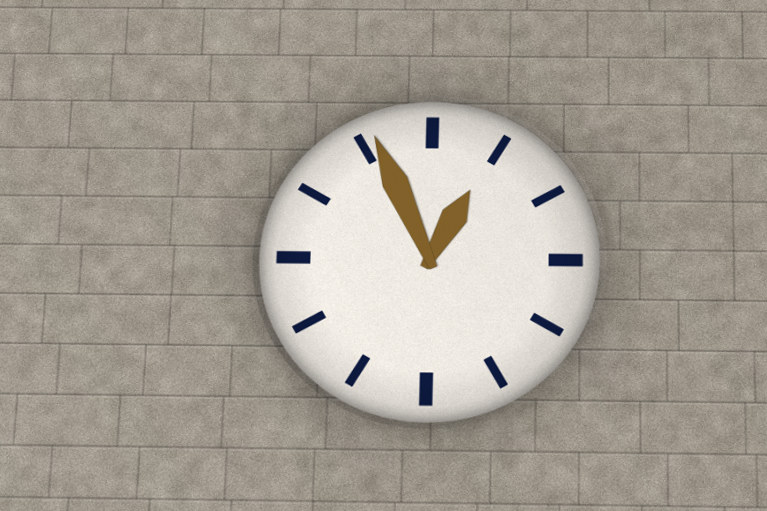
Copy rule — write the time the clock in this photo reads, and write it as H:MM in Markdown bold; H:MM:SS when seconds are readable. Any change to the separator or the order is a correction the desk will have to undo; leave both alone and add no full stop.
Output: **12:56**
